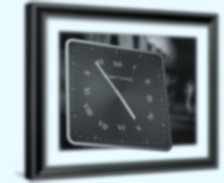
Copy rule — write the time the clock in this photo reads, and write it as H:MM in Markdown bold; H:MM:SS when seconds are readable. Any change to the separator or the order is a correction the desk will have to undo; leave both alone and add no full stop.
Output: **4:54**
